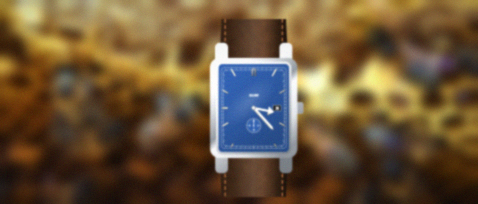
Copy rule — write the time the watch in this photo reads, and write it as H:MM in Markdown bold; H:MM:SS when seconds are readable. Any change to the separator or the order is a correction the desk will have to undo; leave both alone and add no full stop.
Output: **3:23**
